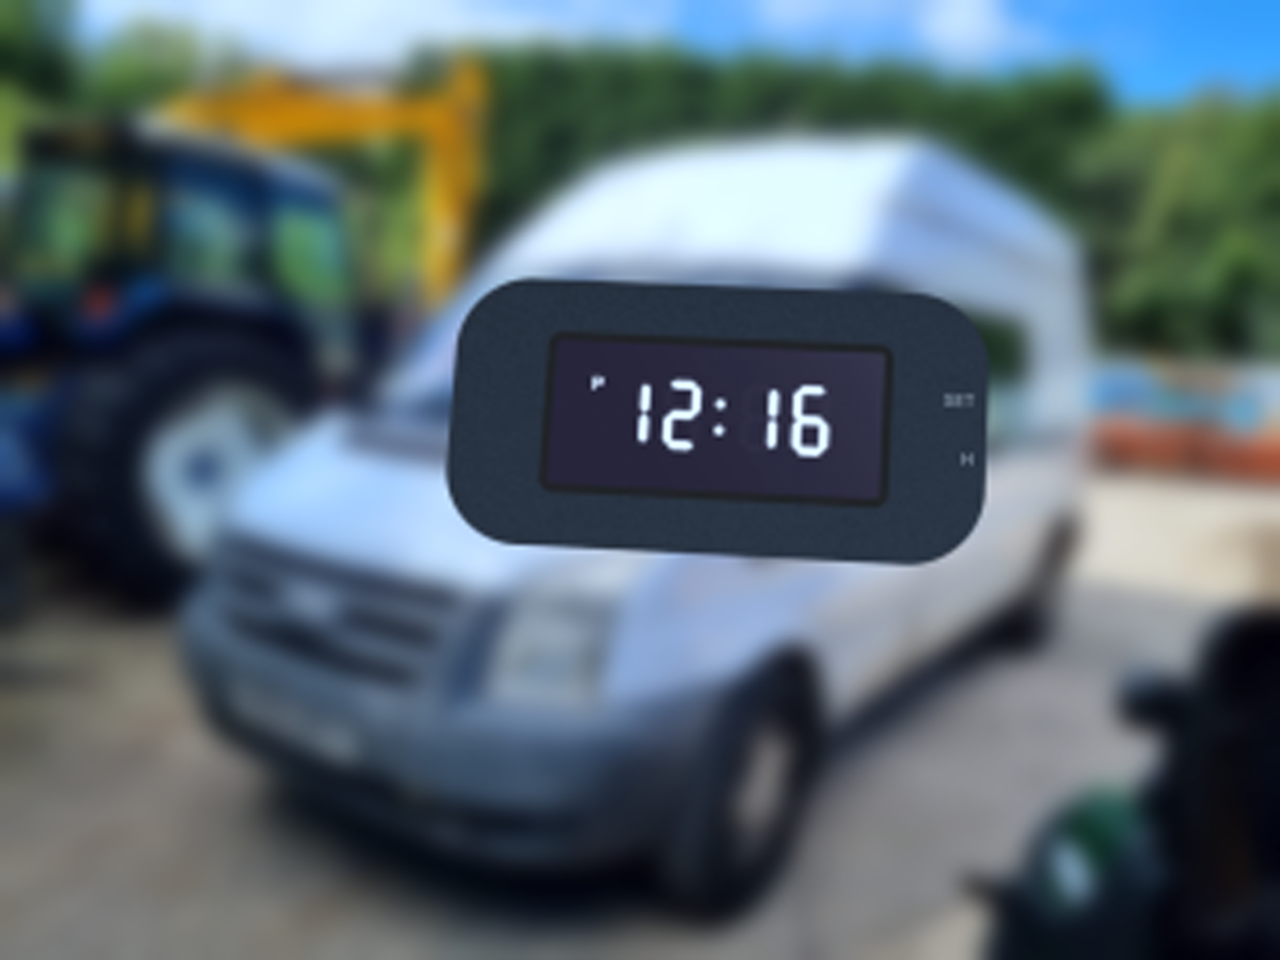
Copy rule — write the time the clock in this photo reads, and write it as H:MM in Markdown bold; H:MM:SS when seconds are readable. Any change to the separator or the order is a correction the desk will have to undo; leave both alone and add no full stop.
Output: **12:16**
